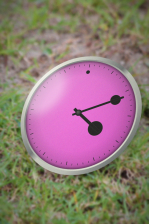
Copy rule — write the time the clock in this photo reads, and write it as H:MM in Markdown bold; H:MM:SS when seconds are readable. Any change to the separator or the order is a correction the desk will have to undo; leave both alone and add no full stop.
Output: **4:11**
